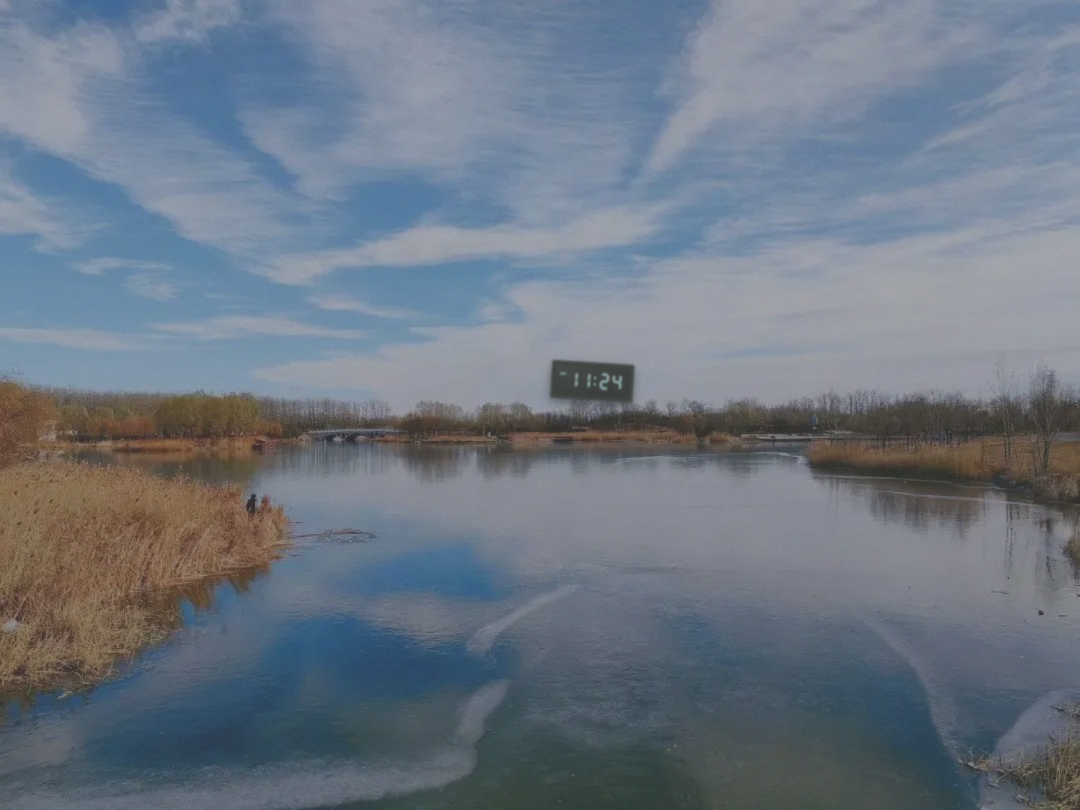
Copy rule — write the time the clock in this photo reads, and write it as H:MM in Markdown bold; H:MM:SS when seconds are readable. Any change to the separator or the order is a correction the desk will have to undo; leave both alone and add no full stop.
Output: **11:24**
